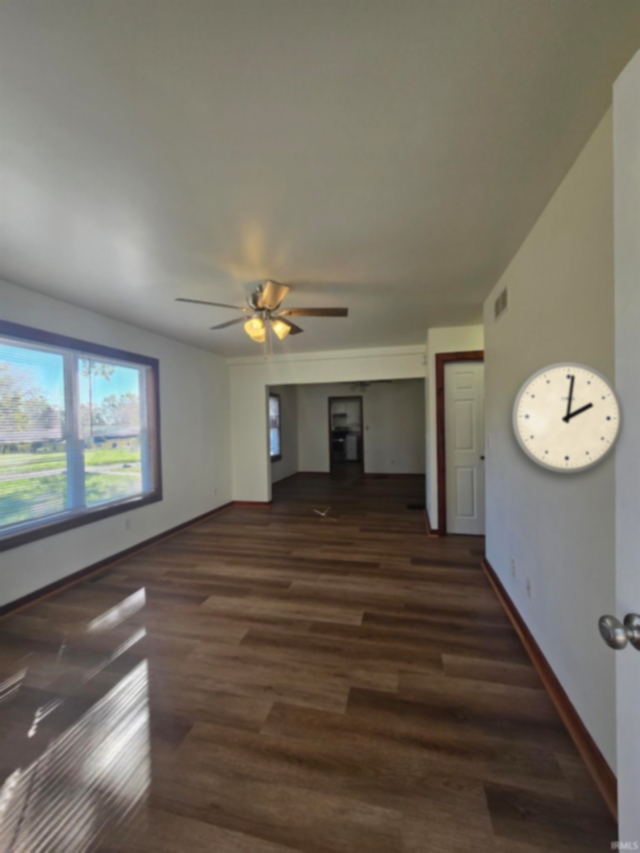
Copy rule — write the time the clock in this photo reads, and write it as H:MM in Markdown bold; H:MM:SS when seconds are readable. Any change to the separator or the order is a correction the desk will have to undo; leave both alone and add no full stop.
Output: **2:01**
